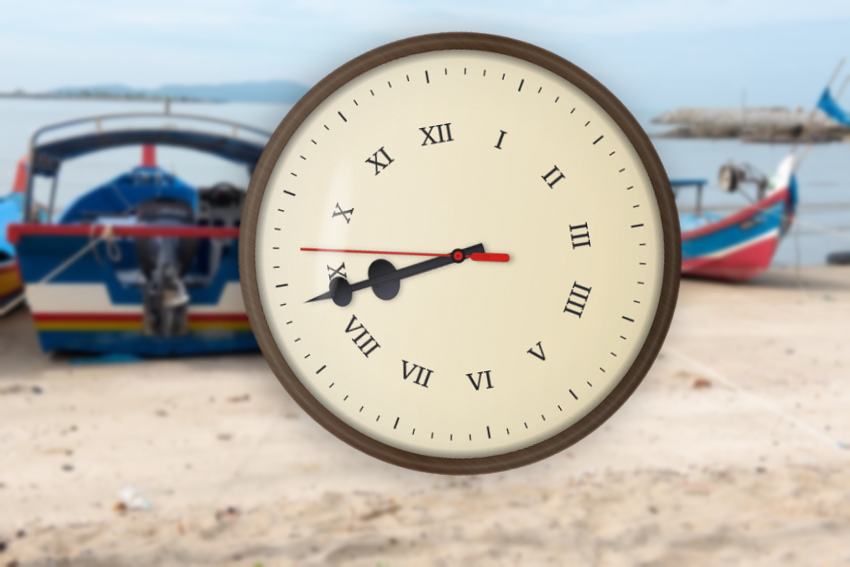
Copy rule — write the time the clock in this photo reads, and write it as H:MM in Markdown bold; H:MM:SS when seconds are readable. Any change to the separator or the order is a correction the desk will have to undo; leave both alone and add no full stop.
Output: **8:43:47**
